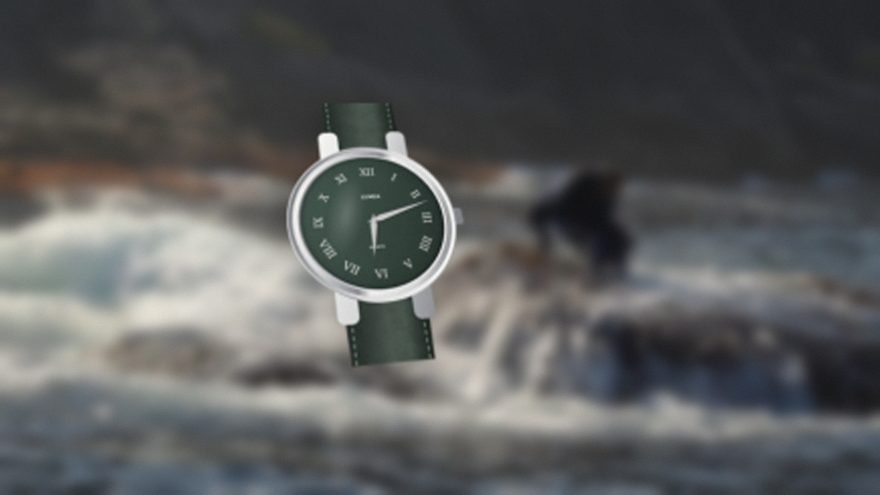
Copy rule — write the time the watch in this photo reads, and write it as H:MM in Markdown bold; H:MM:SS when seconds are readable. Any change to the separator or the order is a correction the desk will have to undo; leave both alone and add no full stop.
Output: **6:12**
